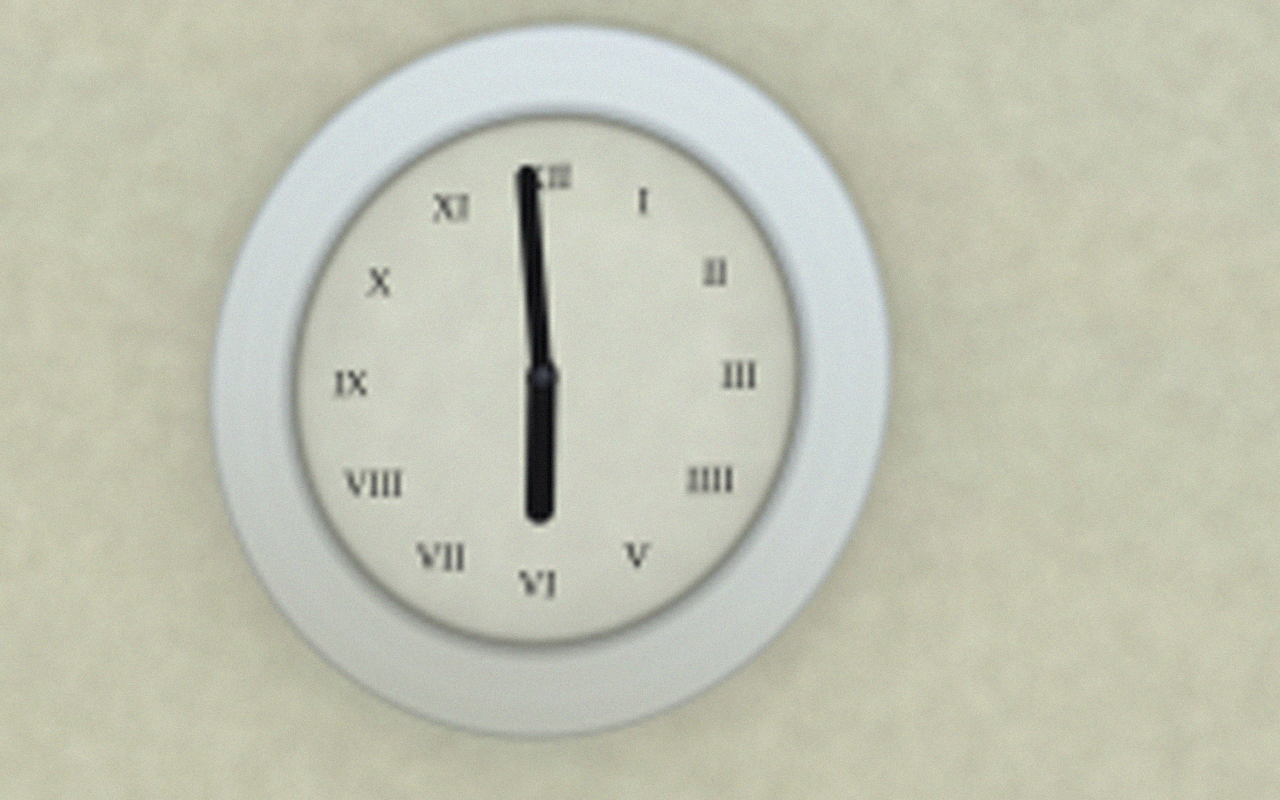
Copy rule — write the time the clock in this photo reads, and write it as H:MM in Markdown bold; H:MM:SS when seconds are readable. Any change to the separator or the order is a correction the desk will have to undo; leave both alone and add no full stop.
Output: **5:59**
